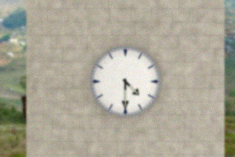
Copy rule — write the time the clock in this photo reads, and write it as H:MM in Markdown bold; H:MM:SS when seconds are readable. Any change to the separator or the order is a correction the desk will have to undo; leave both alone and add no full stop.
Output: **4:30**
